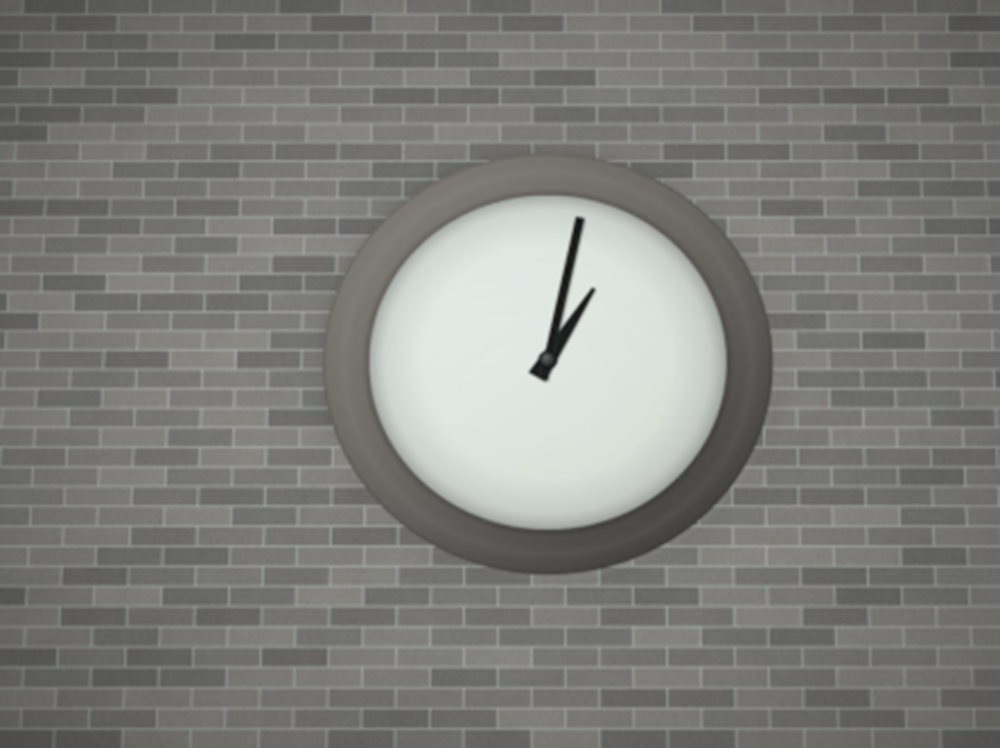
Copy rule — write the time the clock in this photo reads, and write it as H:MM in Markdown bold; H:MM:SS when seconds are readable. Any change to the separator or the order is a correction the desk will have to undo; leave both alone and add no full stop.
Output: **1:02**
